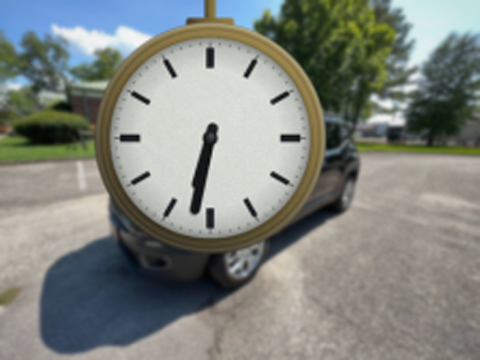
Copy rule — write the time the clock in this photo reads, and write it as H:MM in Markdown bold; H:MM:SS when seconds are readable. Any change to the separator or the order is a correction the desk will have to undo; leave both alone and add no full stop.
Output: **6:32**
